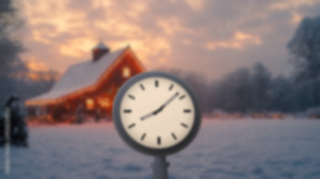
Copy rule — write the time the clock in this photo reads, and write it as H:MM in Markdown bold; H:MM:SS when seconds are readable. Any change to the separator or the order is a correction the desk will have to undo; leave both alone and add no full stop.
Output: **8:08**
